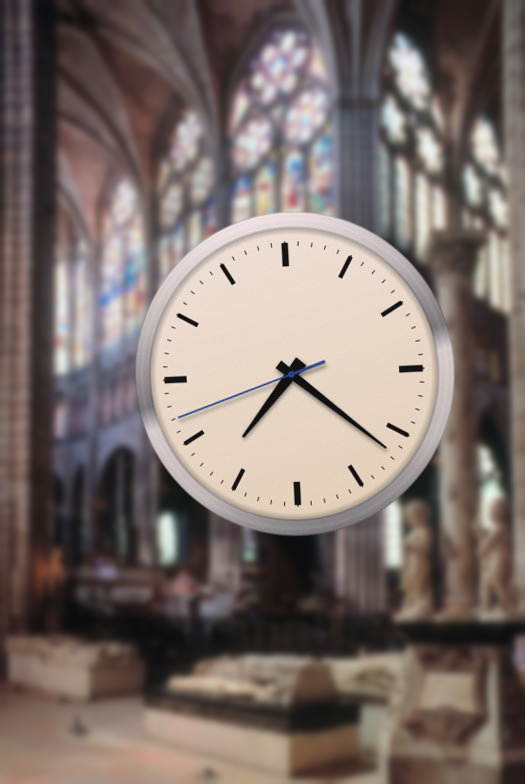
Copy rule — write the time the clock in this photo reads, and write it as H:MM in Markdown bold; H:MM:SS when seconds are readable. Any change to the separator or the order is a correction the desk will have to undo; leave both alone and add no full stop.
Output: **7:21:42**
